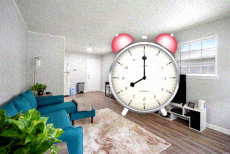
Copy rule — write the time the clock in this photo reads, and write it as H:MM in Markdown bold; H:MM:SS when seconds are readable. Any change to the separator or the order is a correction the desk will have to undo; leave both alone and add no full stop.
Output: **8:00**
